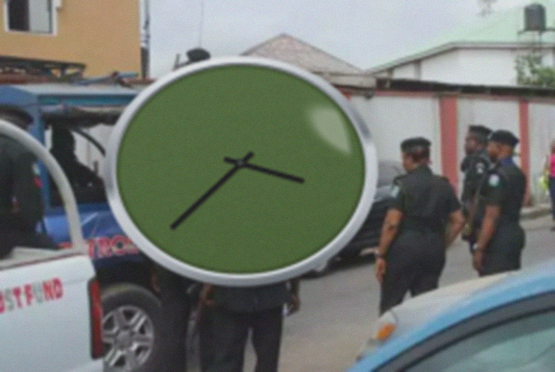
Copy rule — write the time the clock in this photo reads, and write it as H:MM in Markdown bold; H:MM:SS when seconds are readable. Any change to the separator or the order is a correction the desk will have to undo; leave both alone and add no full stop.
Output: **3:37**
